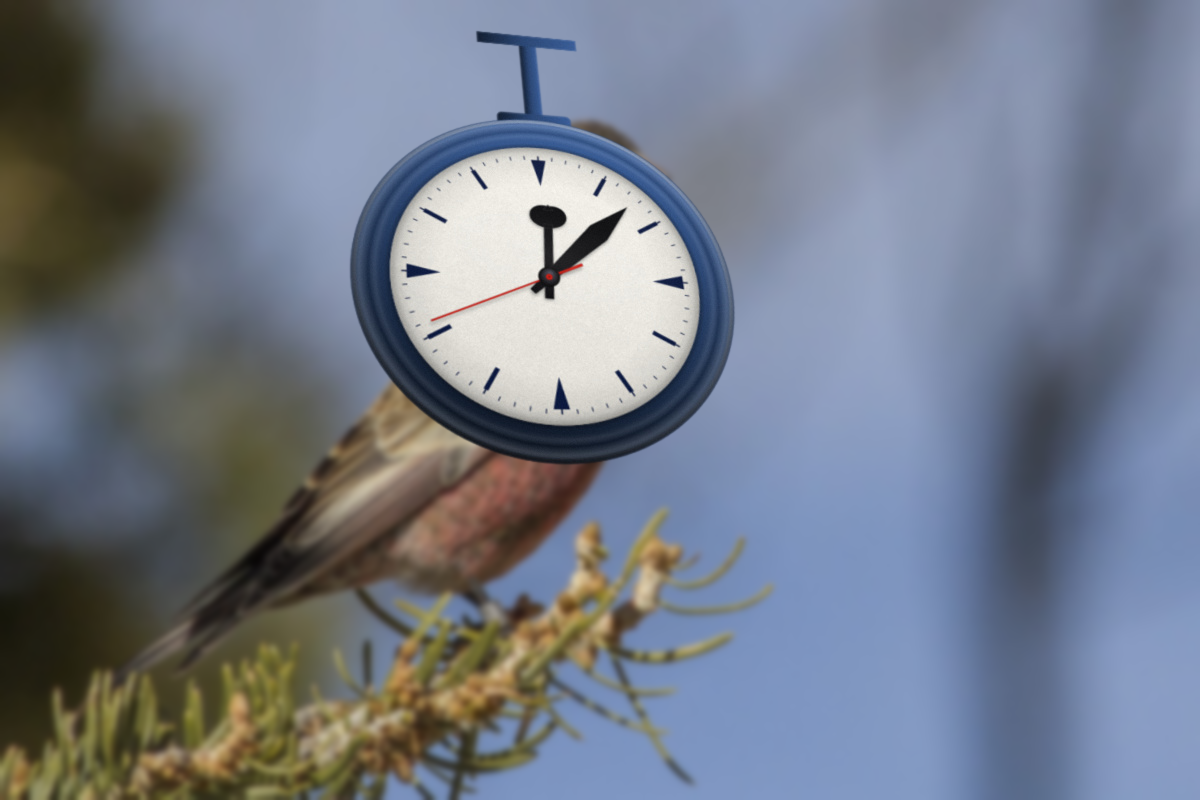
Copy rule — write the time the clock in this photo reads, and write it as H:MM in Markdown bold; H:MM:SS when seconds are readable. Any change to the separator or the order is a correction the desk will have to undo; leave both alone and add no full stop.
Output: **12:07:41**
